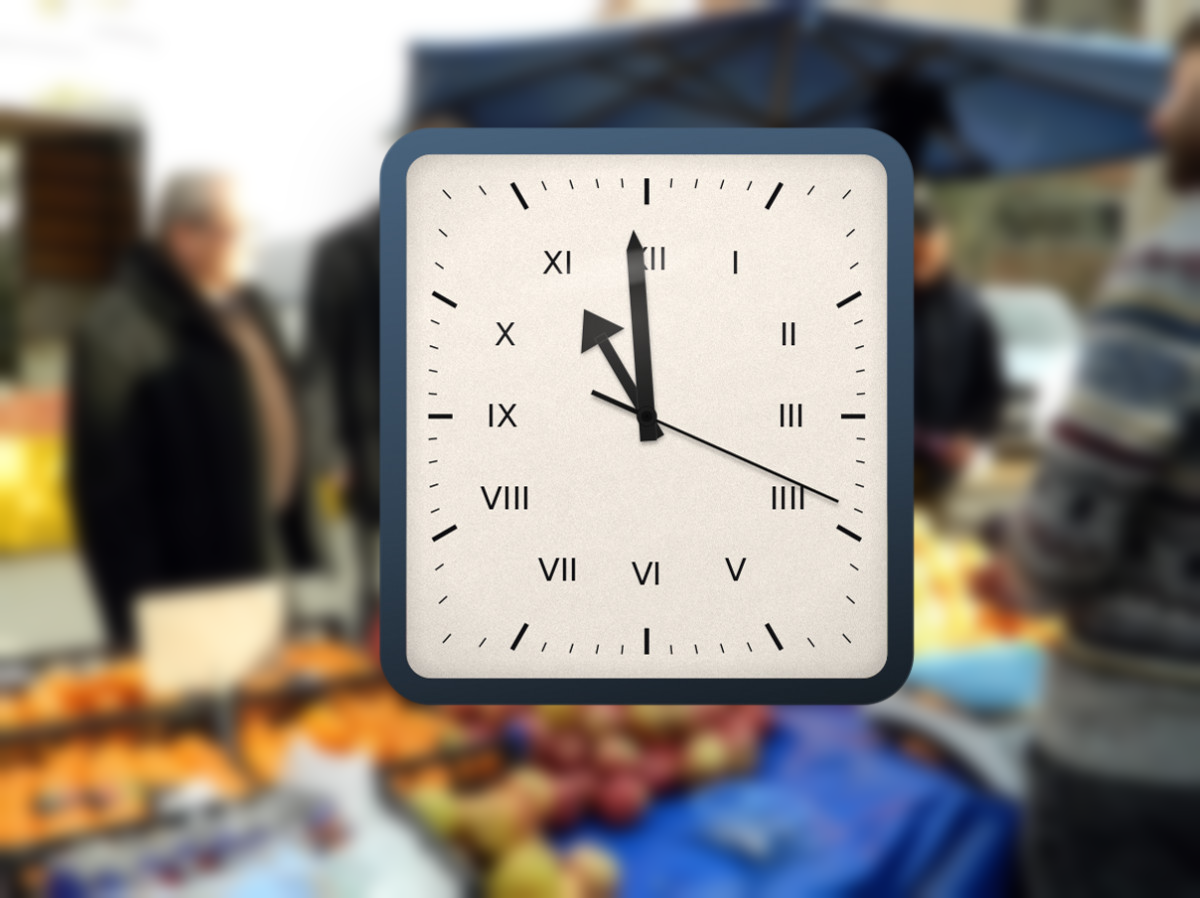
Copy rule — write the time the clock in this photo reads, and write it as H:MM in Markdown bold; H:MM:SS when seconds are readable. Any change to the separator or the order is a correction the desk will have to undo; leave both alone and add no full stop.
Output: **10:59:19**
